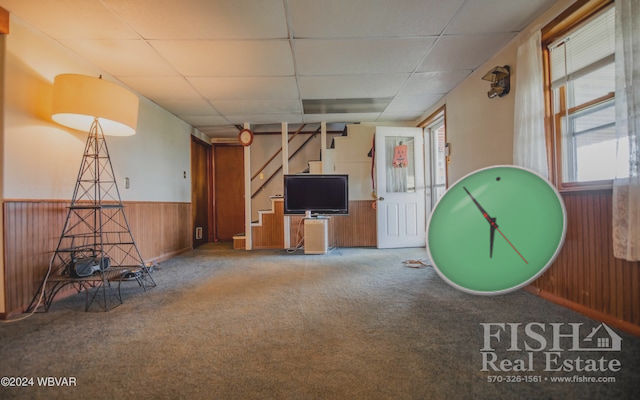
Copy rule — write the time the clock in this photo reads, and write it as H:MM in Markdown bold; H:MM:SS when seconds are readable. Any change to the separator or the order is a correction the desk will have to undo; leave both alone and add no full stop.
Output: **5:53:23**
